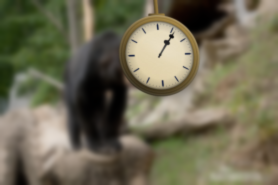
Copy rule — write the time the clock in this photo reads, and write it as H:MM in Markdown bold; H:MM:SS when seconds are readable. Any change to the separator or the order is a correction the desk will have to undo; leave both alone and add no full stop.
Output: **1:06**
